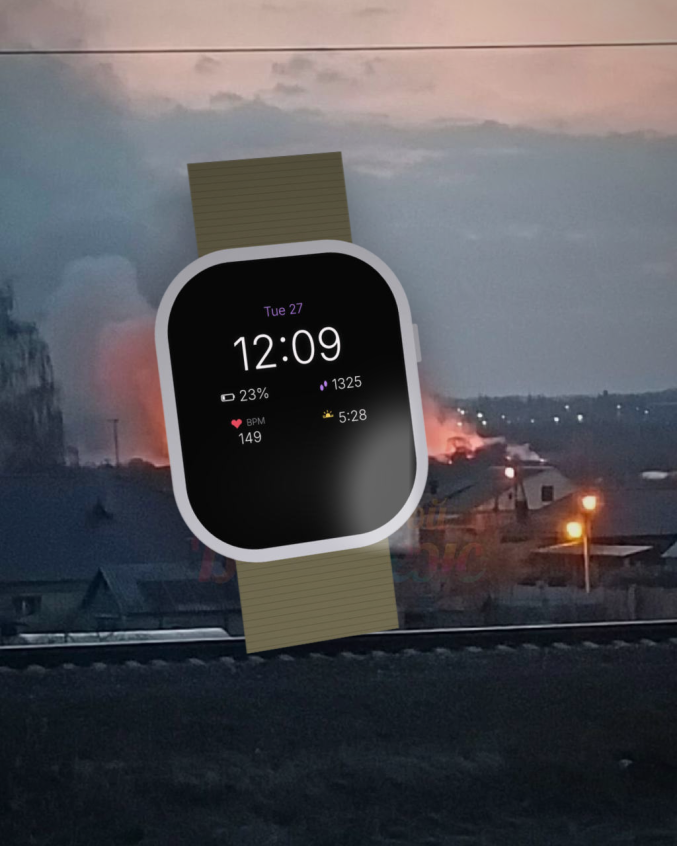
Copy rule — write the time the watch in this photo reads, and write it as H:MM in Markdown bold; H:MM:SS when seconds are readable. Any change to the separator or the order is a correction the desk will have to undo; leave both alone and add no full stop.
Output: **12:09**
